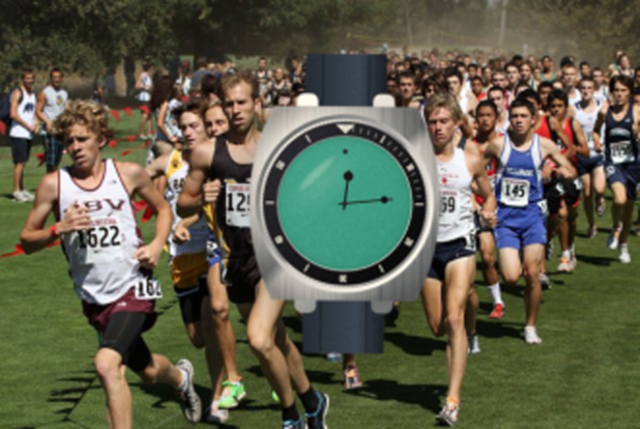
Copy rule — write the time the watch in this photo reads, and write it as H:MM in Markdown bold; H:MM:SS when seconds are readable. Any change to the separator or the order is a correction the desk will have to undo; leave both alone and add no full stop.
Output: **12:14**
